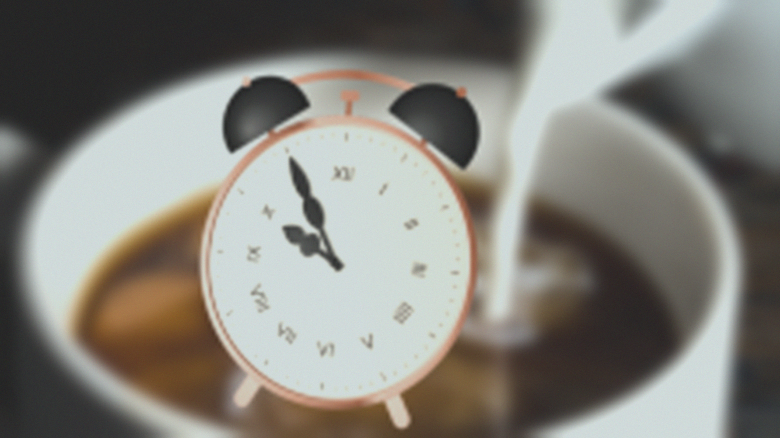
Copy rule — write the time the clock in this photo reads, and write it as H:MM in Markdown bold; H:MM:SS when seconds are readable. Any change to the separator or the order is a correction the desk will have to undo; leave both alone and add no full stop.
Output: **9:55**
